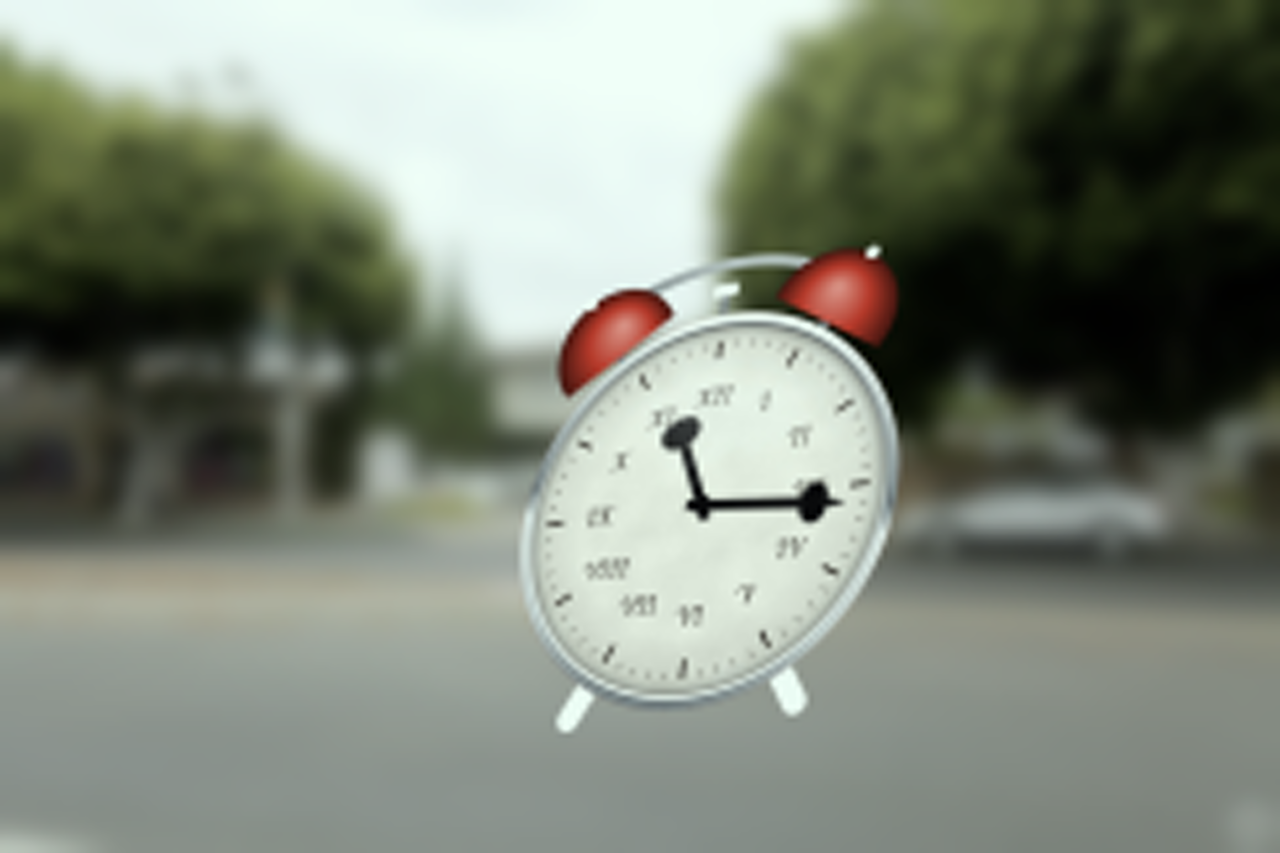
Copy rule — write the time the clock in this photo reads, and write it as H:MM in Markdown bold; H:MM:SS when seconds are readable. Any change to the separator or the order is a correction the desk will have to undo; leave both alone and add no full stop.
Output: **11:16**
